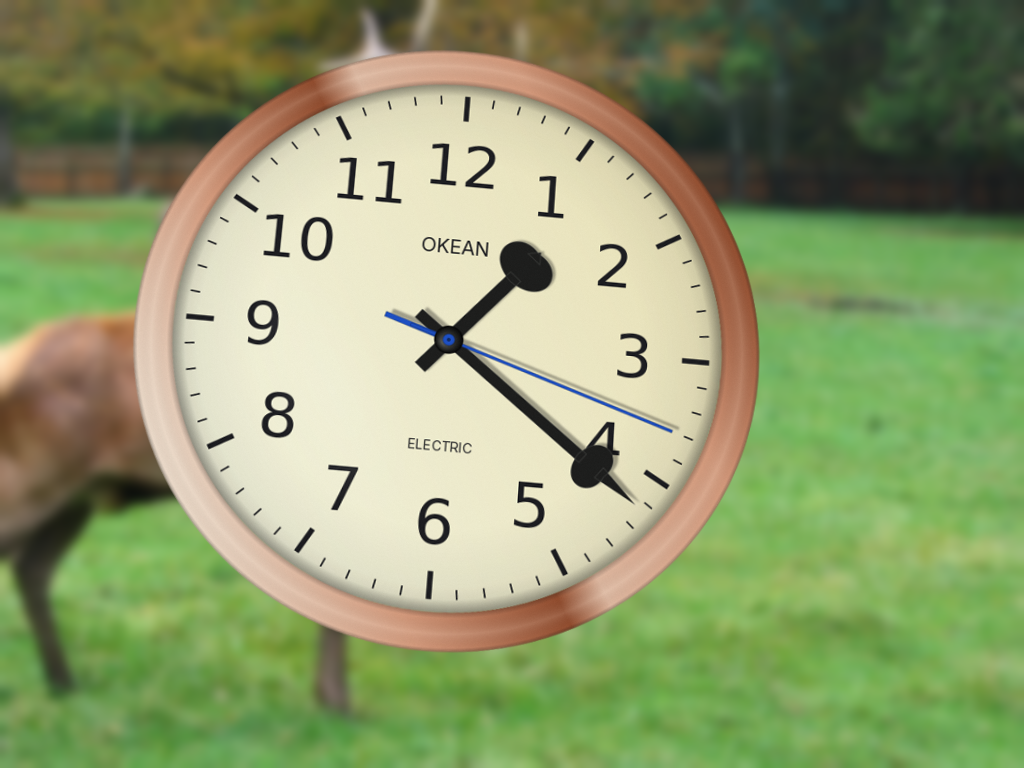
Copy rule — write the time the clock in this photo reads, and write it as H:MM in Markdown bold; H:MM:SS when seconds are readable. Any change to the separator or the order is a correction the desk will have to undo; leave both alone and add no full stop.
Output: **1:21:18**
